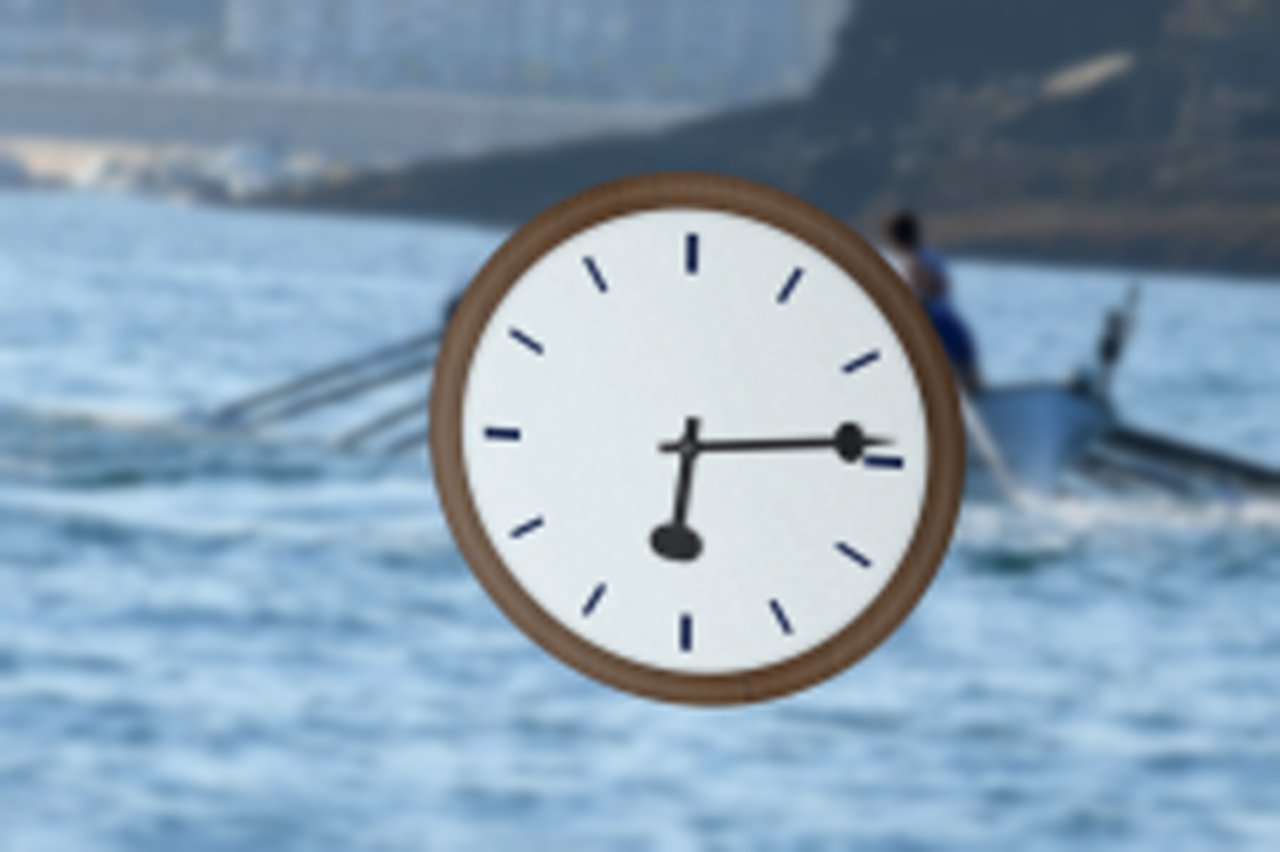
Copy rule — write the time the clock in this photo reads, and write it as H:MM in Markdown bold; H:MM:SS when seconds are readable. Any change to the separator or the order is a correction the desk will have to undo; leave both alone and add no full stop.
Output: **6:14**
